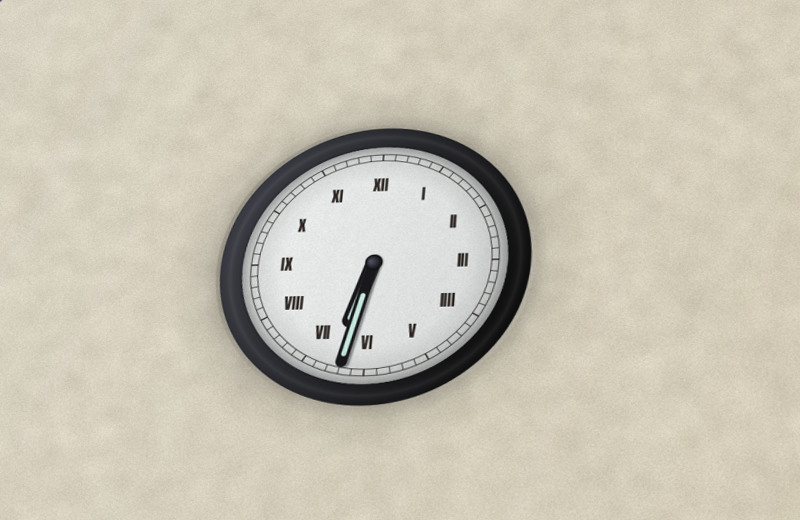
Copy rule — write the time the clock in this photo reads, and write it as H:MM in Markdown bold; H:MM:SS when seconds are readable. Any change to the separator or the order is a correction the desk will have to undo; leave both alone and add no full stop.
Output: **6:32**
